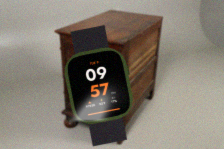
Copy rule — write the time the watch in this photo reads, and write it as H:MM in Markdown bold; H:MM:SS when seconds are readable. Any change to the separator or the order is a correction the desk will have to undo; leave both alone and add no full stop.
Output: **9:57**
